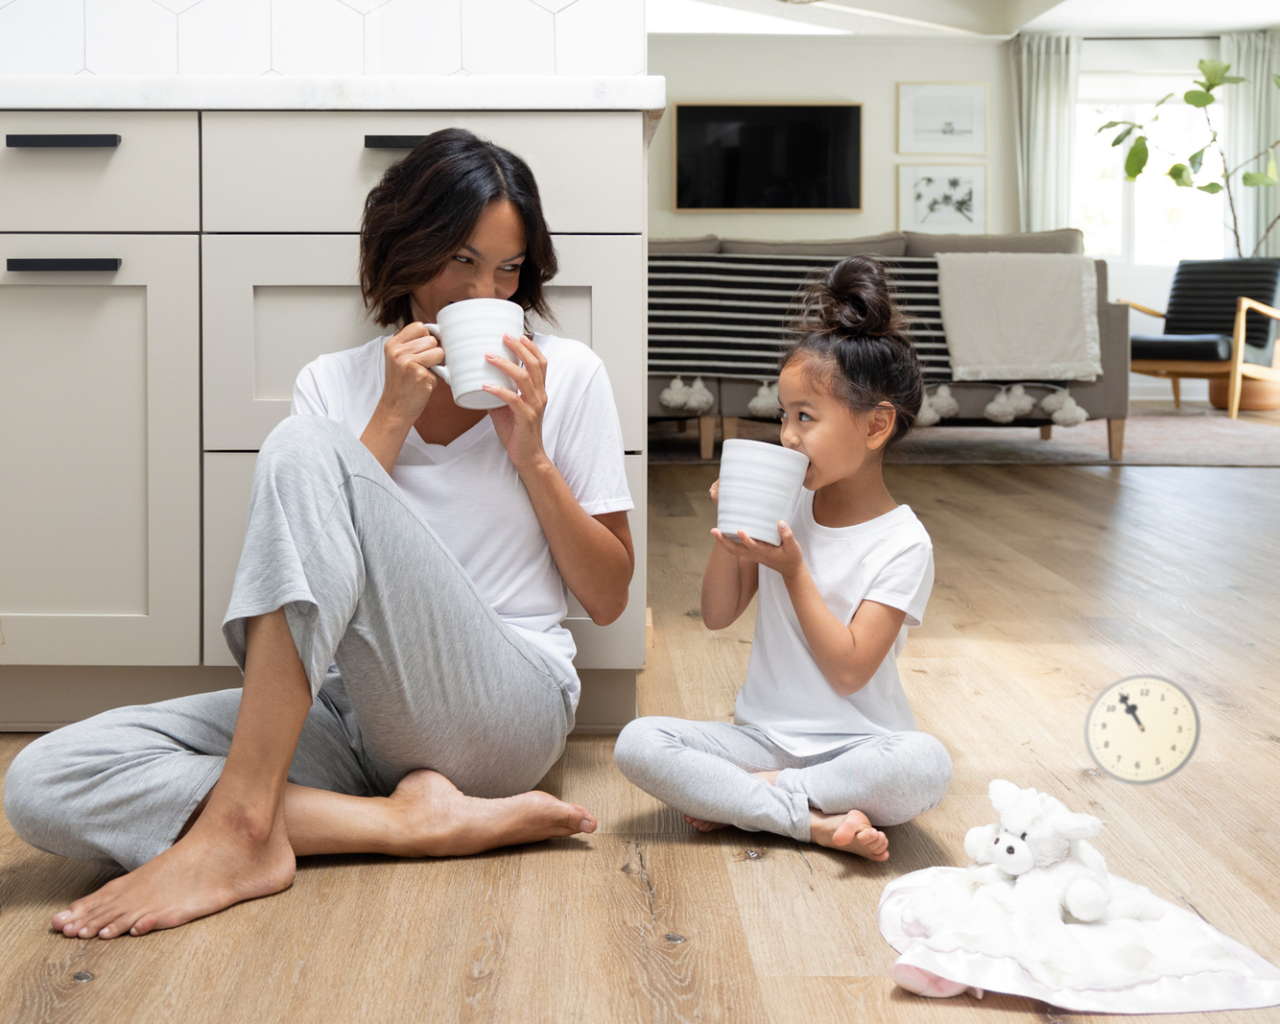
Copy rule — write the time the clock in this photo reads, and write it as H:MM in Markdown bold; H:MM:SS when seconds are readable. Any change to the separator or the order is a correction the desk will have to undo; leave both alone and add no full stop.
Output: **10:54**
